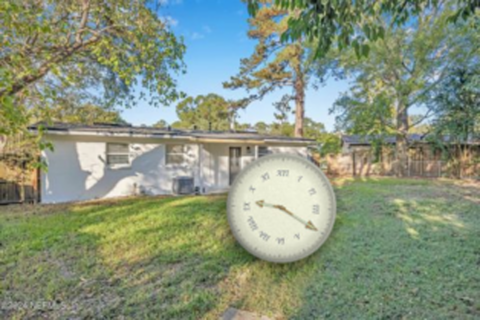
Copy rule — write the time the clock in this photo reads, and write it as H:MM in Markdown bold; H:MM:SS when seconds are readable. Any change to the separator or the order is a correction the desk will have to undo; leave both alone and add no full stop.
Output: **9:20**
